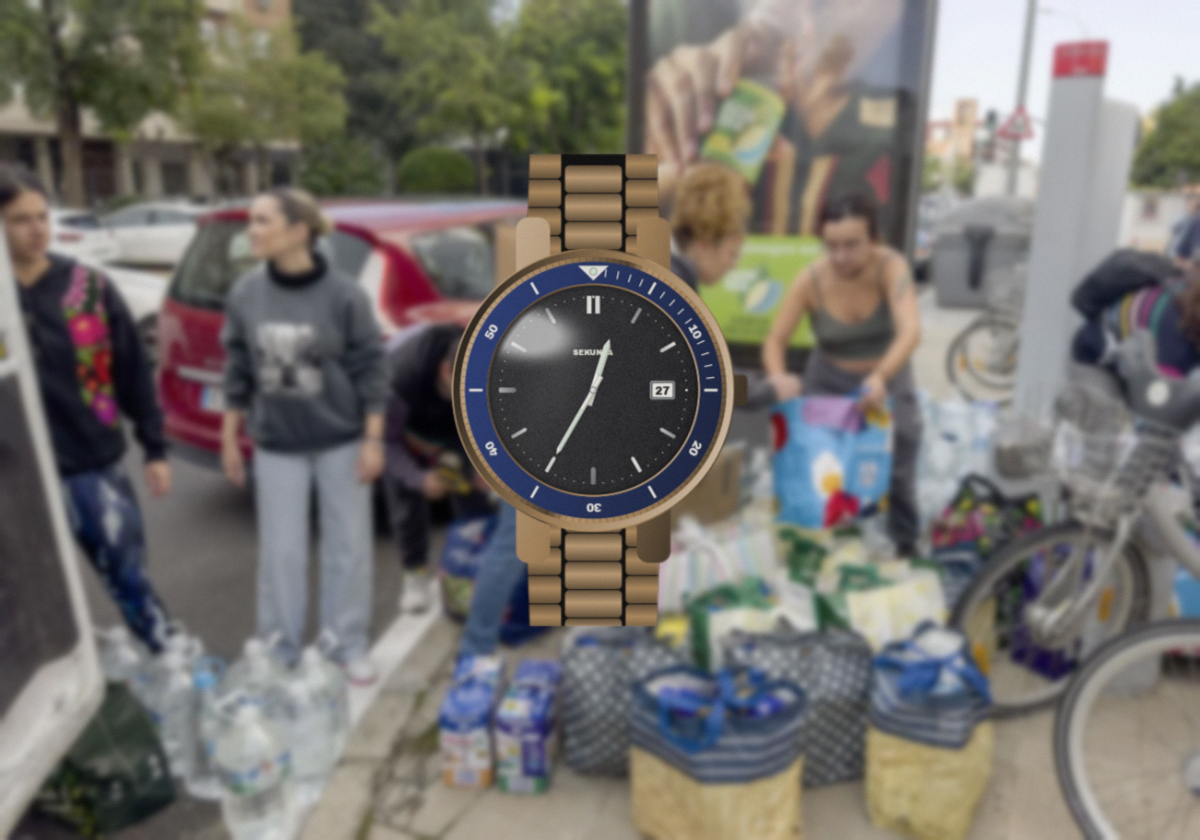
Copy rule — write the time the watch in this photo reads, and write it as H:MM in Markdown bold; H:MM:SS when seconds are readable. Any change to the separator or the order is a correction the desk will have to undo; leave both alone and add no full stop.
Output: **12:35**
